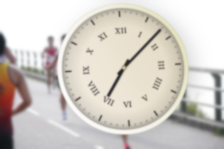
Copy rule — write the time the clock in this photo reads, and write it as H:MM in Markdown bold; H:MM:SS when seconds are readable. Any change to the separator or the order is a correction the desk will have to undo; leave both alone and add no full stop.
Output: **7:08**
